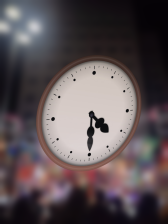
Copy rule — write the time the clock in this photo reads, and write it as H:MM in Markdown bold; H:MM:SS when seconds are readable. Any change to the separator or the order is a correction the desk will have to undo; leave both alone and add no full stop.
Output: **4:30**
